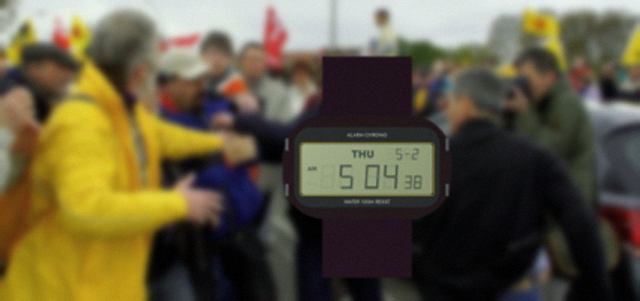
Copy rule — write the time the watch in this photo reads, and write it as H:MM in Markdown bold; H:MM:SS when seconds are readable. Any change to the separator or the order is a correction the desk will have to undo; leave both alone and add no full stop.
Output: **5:04:38**
